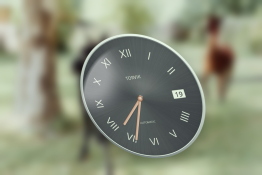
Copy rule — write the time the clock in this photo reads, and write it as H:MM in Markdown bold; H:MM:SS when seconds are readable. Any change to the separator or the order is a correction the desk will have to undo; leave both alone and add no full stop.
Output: **7:34**
